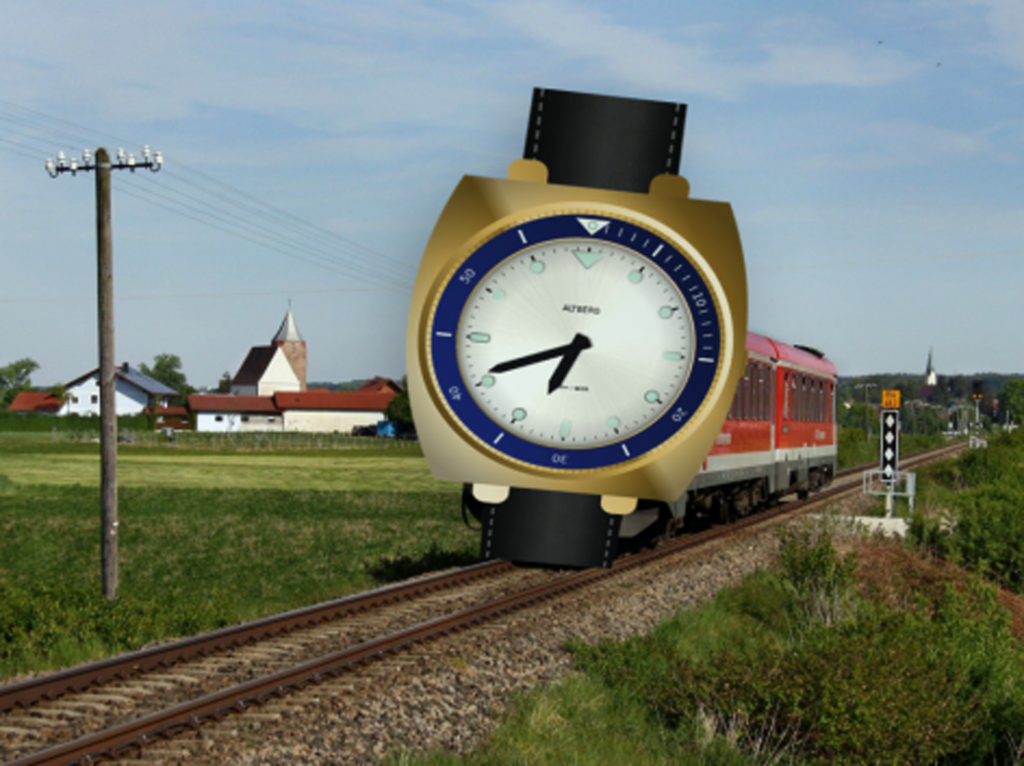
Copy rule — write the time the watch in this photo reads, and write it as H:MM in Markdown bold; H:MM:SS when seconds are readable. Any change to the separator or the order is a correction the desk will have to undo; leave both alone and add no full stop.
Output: **6:41**
